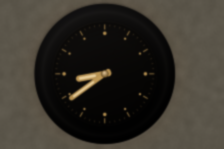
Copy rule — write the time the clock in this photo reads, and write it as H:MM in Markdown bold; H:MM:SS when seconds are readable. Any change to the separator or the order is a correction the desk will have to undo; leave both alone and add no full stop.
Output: **8:39**
